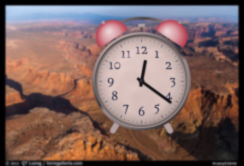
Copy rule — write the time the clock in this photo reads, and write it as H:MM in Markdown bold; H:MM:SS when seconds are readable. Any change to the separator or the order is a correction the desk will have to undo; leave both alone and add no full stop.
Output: **12:21**
